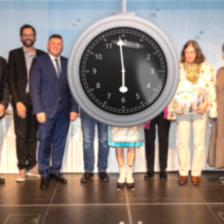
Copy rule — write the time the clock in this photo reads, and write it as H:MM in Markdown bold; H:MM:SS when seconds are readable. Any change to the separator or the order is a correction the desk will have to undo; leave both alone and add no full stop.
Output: **5:59**
